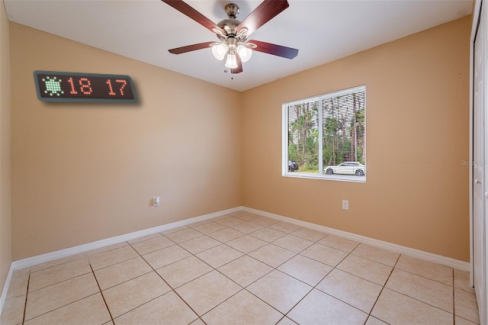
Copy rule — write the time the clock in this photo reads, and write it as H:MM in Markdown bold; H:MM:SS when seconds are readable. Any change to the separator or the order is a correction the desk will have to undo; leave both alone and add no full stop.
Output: **18:17**
